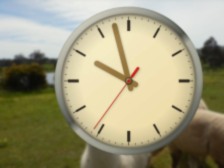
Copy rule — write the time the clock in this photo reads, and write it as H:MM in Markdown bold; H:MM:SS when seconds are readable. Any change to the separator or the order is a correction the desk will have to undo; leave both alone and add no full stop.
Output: **9:57:36**
